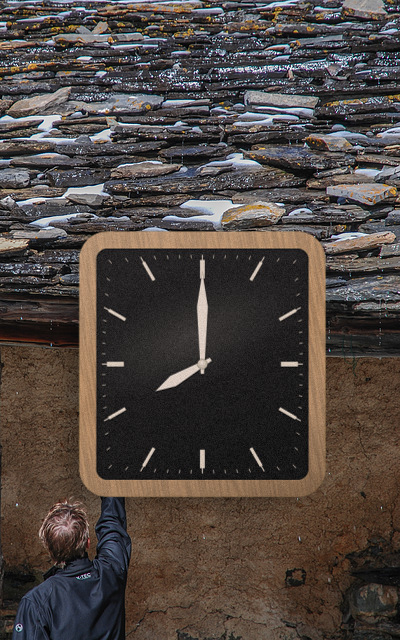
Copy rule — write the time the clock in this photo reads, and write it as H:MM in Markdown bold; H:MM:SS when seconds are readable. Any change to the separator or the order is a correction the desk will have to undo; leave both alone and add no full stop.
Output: **8:00**
